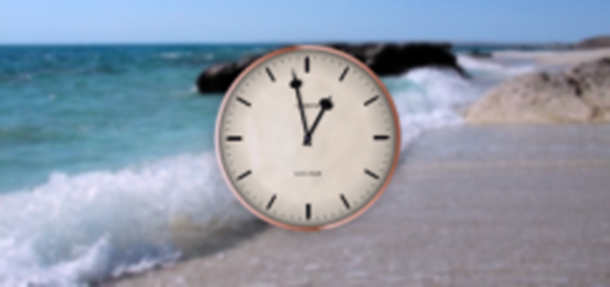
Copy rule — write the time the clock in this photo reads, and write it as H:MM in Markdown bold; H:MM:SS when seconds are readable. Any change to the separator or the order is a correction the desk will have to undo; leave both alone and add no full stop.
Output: **12:58**
